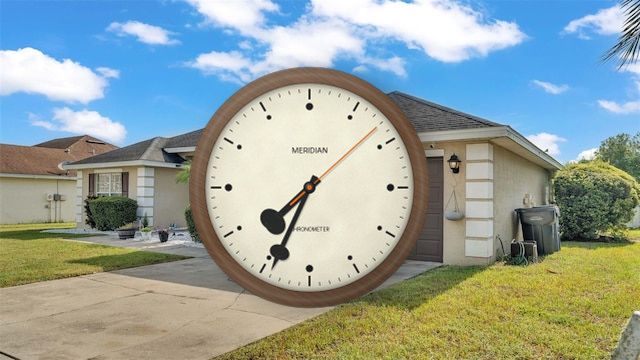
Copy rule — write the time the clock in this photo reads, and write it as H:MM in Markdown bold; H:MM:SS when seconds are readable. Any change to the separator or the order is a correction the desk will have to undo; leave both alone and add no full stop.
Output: **7:34:08**
